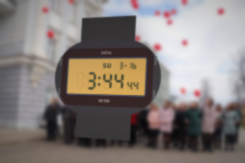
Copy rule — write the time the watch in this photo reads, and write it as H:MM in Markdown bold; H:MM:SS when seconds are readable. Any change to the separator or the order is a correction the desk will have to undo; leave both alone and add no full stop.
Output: **3:44**
